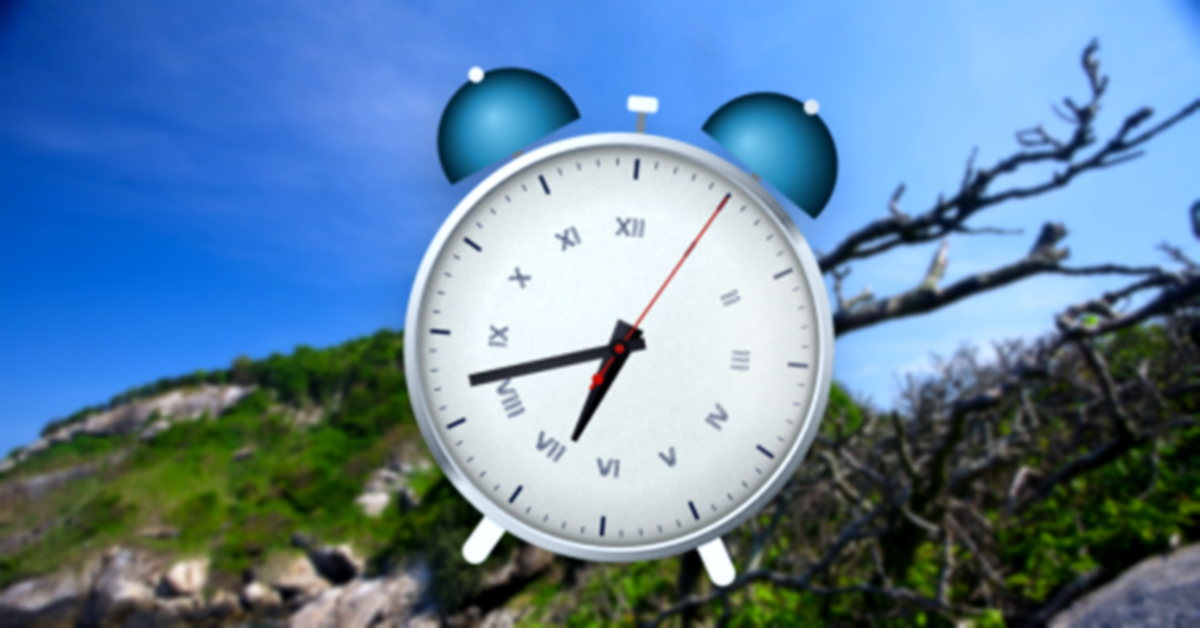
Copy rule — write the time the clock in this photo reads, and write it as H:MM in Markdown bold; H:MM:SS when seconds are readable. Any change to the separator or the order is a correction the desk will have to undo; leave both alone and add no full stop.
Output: **6:42:05**
